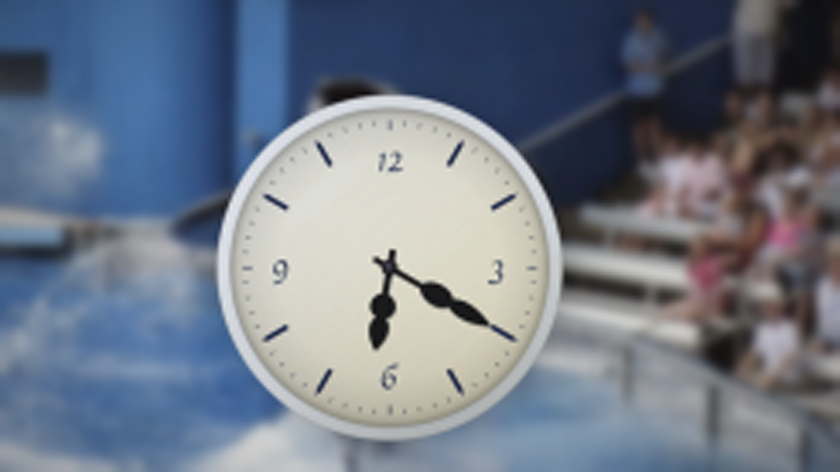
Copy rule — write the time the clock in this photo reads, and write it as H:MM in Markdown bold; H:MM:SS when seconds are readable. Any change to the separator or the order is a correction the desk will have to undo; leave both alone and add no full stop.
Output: **6:20**
